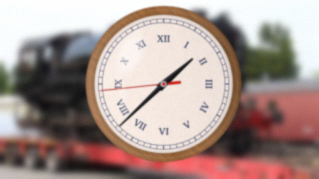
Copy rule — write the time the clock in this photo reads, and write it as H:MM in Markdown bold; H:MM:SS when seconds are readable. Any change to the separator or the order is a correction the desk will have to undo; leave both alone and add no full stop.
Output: **1:37:44**
